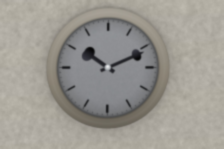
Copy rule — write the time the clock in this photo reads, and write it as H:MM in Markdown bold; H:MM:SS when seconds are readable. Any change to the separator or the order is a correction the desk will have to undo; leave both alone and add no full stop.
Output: **10:11**
